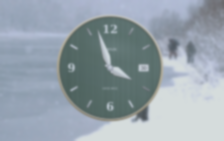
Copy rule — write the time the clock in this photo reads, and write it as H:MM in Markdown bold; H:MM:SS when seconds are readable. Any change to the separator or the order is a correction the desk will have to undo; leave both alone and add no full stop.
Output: **3:57**
